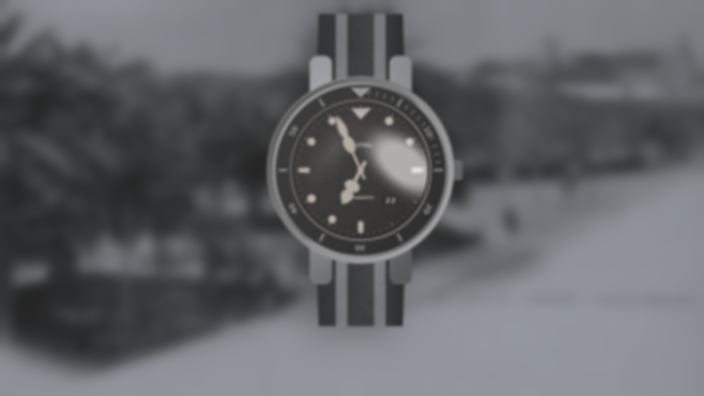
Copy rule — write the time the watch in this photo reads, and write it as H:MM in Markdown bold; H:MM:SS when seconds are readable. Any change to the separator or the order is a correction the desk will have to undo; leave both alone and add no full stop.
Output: **6:56**
